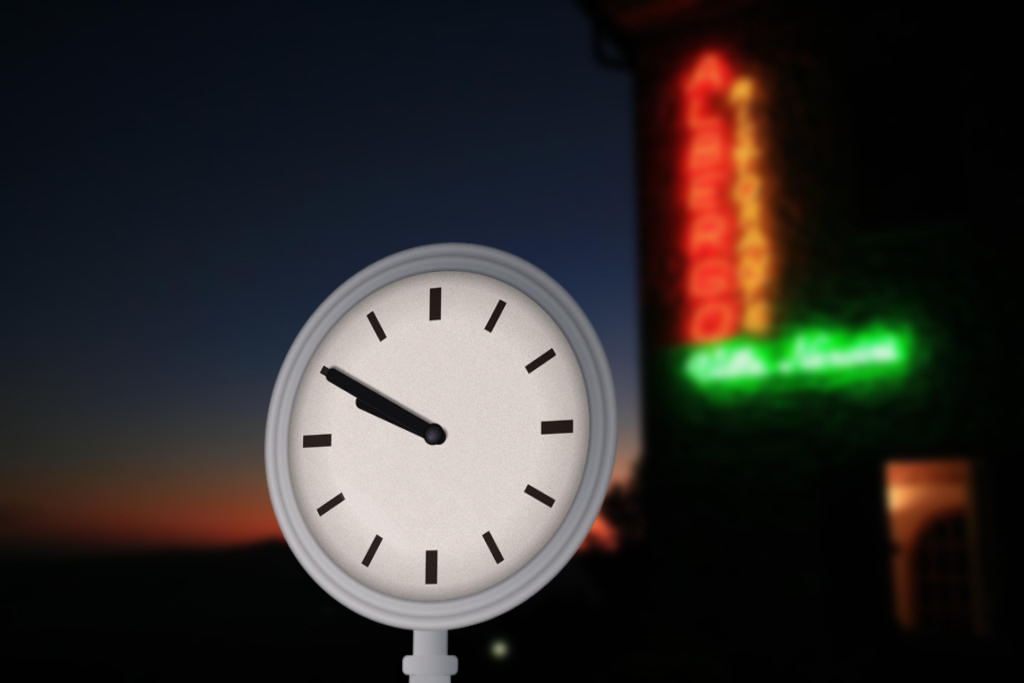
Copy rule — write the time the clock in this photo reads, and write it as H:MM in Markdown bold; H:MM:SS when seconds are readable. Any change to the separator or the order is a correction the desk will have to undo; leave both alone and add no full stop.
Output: **9:50**
